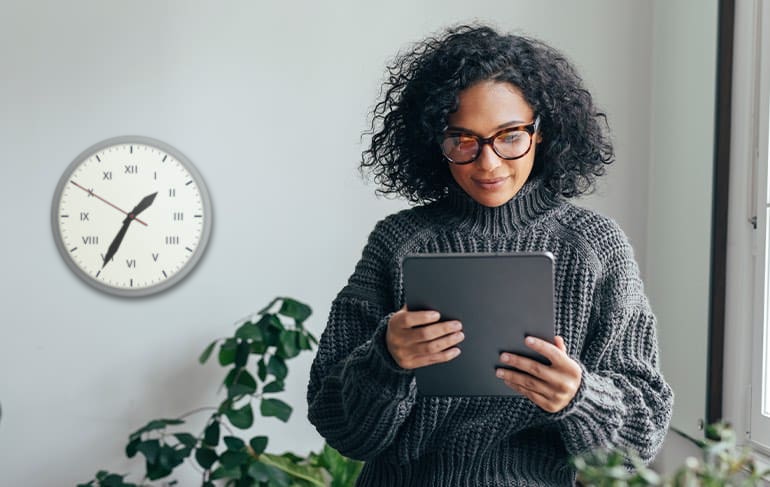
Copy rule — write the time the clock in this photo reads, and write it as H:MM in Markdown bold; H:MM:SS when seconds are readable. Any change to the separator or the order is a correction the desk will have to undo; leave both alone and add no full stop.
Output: **1:34:50**
